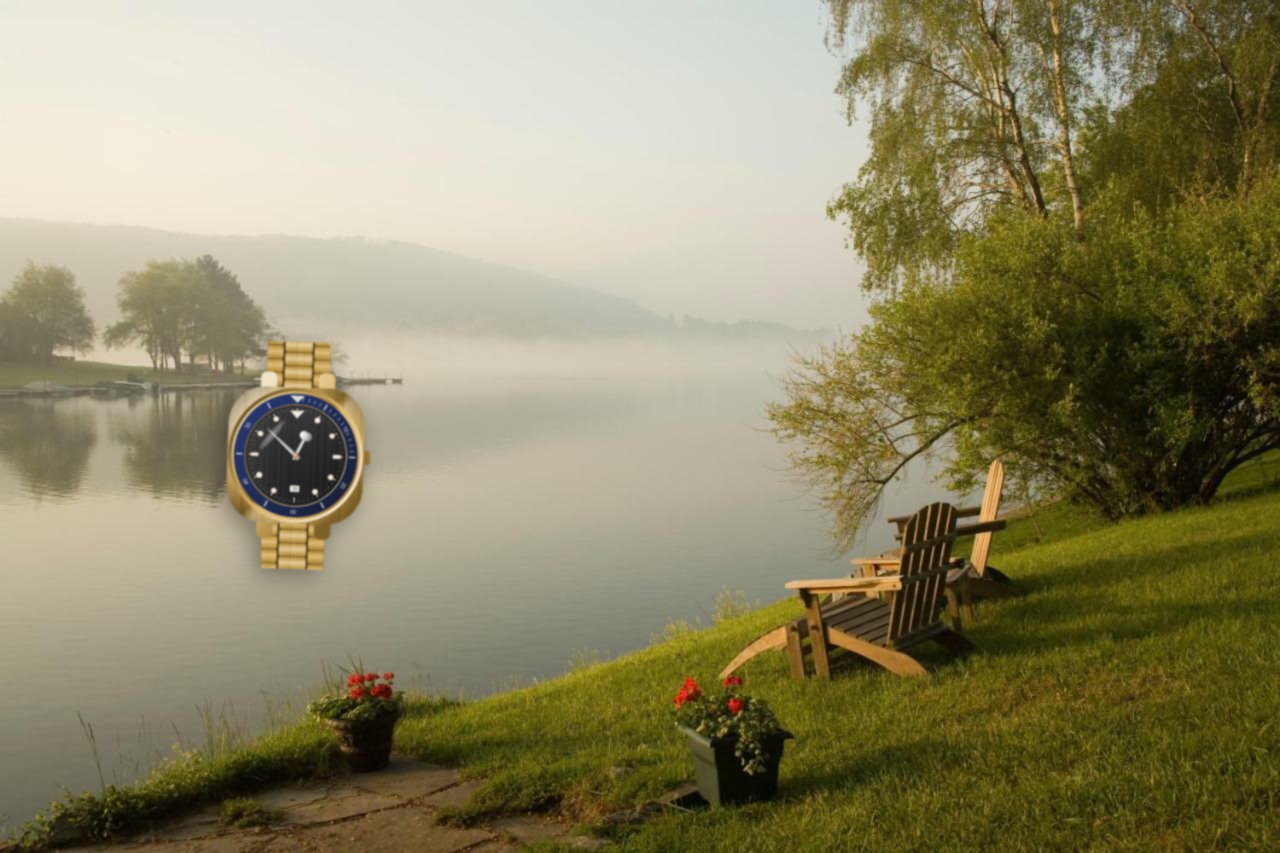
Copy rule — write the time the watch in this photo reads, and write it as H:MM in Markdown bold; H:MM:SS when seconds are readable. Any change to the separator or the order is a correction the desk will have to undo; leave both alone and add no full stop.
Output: **12:52**
